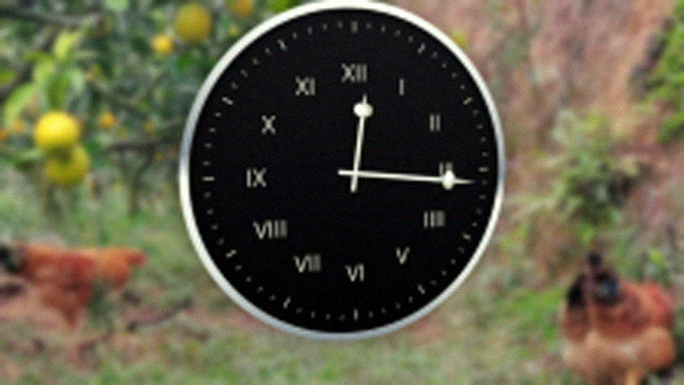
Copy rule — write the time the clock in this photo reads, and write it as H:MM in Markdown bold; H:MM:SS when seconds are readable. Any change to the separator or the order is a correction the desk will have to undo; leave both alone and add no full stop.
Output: **12:16**
